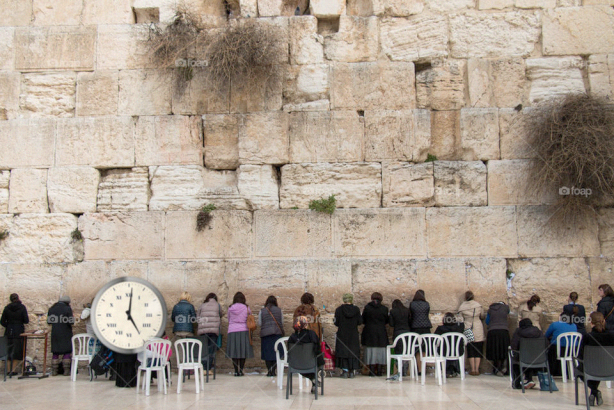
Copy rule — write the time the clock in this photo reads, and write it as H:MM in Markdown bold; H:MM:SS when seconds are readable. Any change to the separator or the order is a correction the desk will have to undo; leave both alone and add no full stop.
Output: **5:01**
